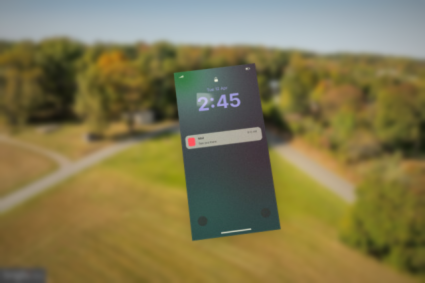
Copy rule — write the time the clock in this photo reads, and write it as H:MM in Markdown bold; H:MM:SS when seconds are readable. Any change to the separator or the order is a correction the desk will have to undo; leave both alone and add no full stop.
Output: **2:45**
